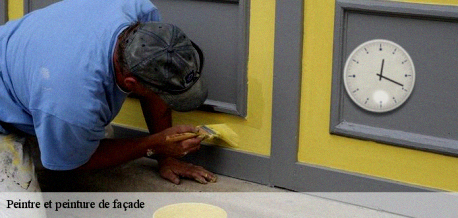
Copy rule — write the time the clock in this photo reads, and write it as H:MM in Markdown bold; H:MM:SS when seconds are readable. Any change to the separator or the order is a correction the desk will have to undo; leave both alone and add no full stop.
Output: **12:19**
